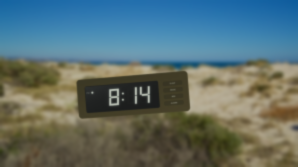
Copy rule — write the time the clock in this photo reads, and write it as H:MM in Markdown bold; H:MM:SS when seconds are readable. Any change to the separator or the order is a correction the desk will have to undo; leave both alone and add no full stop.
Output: **8:14**
